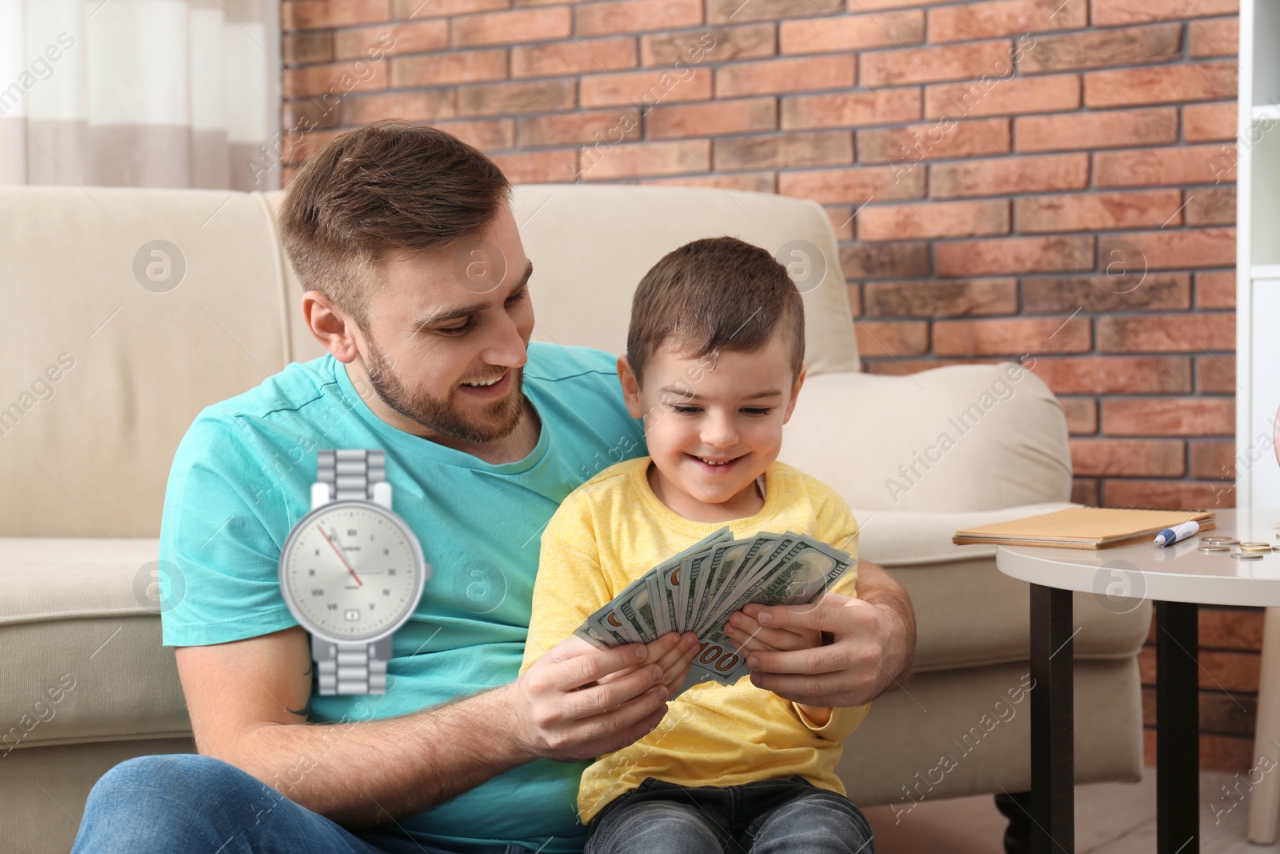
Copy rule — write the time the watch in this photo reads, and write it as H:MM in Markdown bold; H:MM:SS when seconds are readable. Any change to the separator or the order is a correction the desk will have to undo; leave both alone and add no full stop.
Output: **2:55:54**
